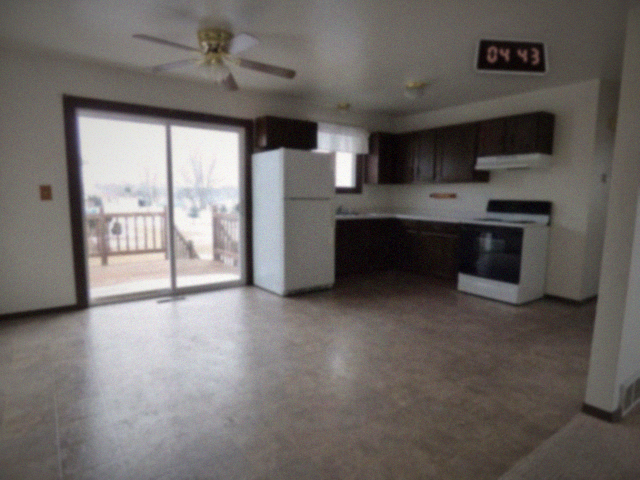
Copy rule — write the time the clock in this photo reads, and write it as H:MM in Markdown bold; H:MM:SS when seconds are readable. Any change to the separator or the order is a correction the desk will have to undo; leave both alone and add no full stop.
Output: **4:43**
